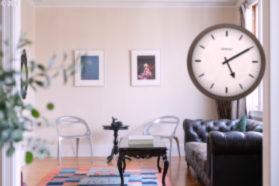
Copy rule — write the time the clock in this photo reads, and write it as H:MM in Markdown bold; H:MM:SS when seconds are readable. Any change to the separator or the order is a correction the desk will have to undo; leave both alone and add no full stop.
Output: **5:10**
